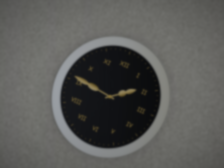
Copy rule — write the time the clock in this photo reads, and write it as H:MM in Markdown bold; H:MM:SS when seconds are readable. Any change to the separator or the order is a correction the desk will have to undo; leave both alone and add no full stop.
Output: **1:46**
